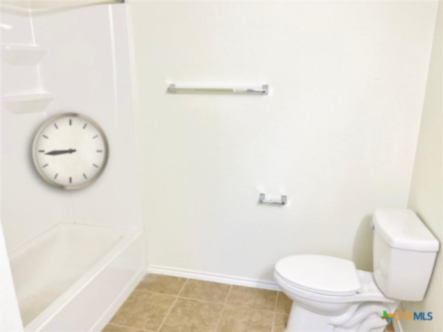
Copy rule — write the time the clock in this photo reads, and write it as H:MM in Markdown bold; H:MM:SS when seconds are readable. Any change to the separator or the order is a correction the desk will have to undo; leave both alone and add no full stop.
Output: **8:44**
